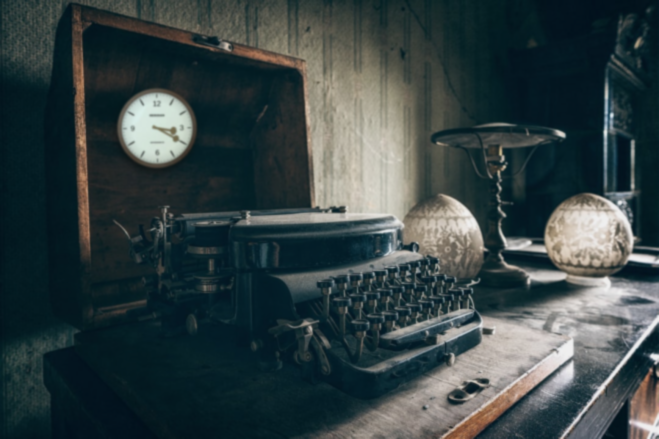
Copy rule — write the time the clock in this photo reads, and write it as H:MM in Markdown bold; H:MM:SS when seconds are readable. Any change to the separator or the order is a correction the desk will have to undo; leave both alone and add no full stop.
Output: **3:20**
